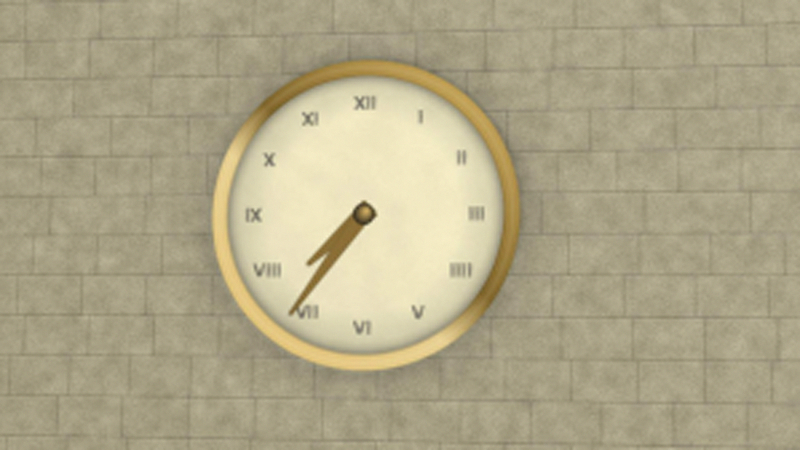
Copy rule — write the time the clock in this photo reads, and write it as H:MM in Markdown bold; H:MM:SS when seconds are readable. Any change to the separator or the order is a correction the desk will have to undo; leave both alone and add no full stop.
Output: **7:36**
